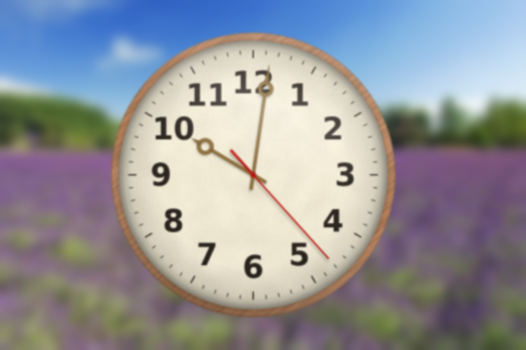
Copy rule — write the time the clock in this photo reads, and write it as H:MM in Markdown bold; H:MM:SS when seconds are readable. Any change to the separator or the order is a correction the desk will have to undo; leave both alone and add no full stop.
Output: **10:01:23**
